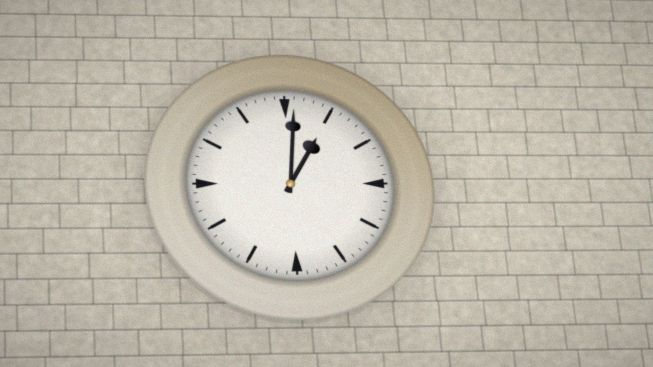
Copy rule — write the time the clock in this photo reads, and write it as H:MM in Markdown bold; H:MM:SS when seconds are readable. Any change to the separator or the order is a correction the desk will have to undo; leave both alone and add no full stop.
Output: **1:01**
